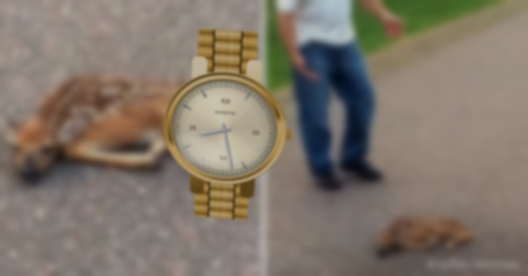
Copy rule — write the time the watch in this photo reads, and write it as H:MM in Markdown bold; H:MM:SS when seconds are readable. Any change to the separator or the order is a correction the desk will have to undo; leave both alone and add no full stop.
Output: **8:28**
